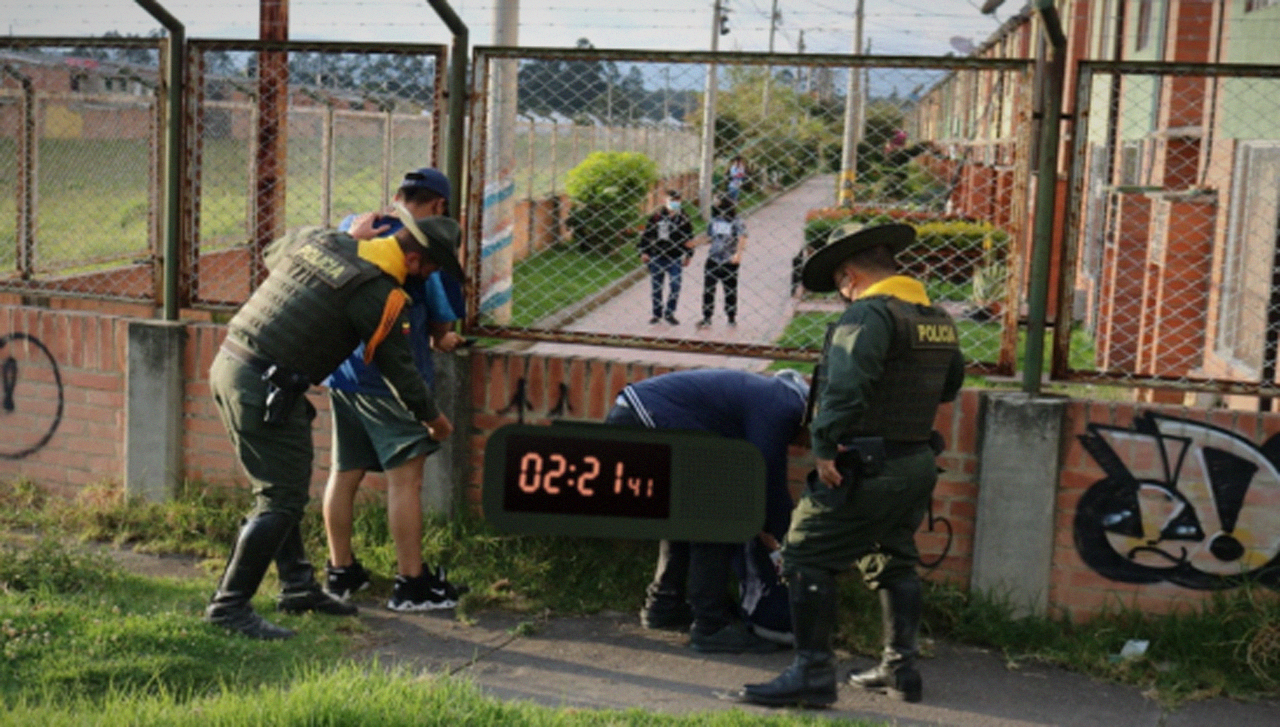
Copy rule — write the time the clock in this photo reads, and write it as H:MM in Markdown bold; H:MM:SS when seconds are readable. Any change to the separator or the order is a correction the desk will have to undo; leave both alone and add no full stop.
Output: **2:21:41**
